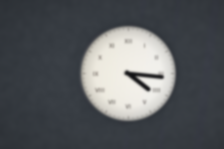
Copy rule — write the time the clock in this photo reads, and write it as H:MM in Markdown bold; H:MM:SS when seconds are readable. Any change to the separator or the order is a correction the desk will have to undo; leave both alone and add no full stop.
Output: **4:16**
